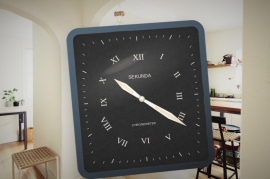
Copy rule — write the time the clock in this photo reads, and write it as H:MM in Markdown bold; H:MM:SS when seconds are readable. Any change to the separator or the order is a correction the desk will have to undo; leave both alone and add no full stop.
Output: **10:21**
